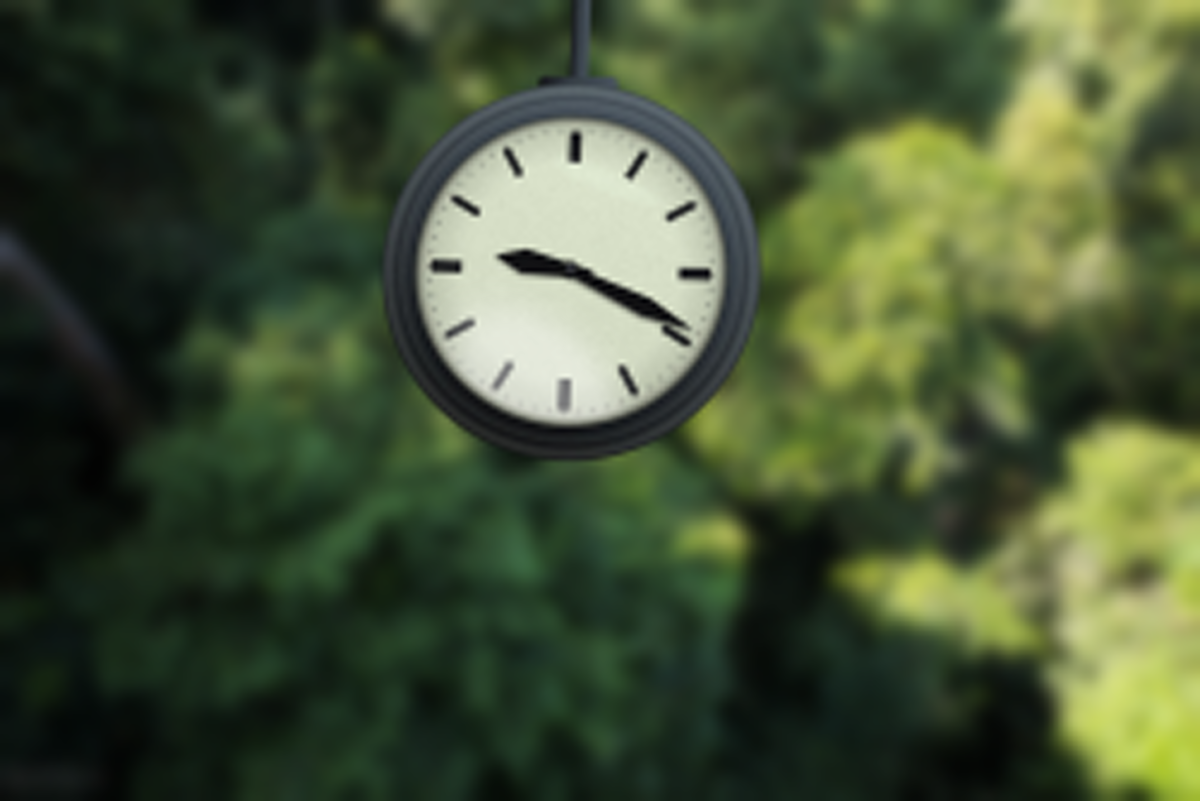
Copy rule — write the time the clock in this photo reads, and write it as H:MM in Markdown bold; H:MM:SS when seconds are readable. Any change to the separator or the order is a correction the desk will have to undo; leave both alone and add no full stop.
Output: **9:19**
